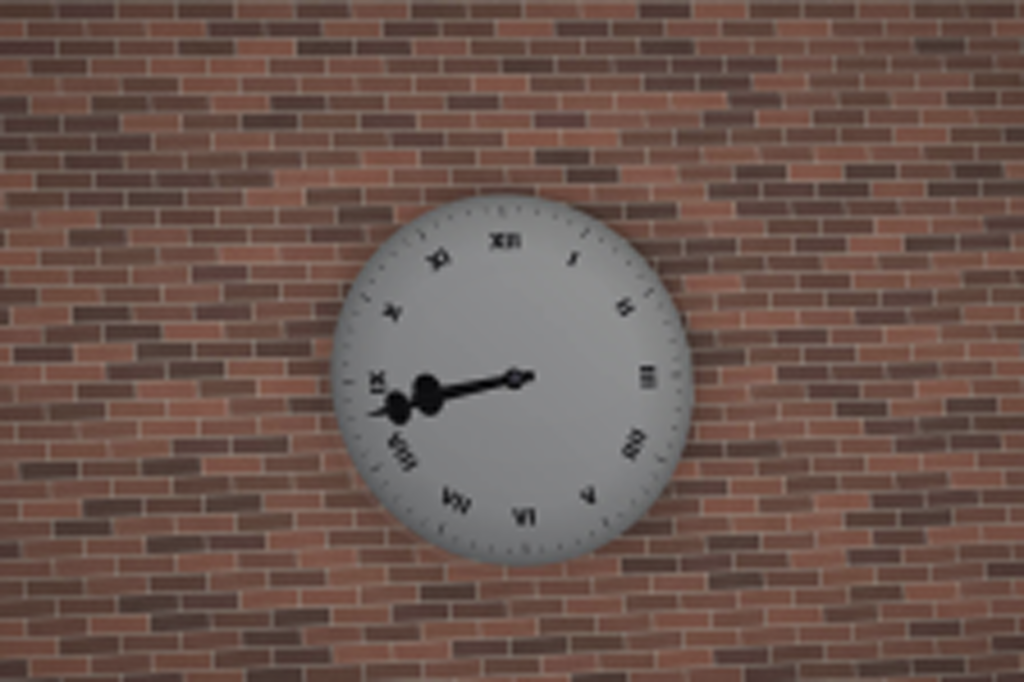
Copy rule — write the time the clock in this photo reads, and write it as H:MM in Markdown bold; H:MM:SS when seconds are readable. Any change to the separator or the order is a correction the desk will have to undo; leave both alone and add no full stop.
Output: **8:43**
